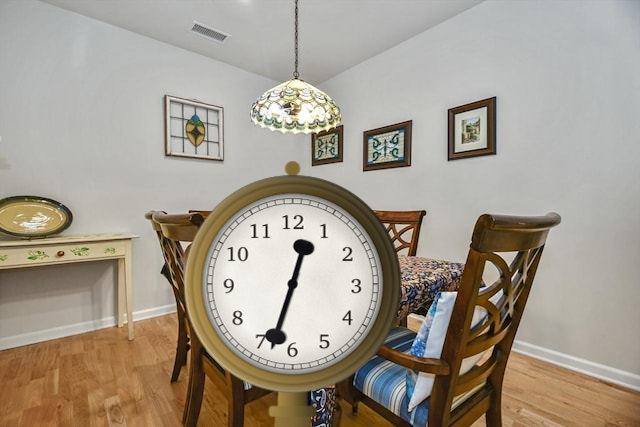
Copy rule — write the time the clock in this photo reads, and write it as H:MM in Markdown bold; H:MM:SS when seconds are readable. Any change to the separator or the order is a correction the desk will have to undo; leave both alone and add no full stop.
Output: **12:33**
